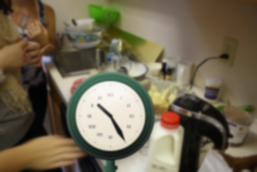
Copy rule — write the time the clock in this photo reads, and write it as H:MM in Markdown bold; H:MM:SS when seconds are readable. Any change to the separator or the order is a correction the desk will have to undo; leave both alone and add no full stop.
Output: **10:25**
